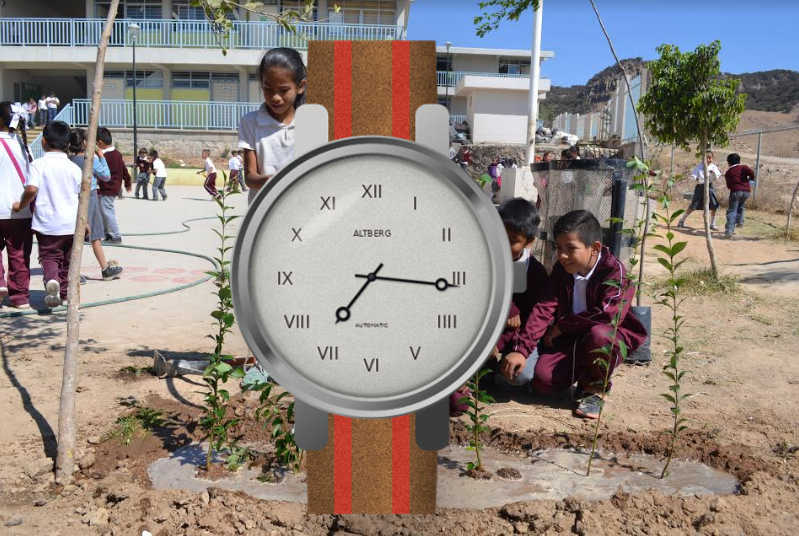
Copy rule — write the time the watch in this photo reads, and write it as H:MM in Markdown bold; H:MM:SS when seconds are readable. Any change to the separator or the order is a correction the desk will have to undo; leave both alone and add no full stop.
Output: **7:16**
